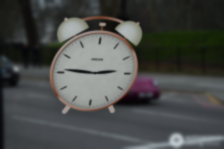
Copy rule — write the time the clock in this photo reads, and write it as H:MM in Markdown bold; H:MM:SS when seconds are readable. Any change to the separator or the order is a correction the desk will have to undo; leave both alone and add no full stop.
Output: **2:46**
